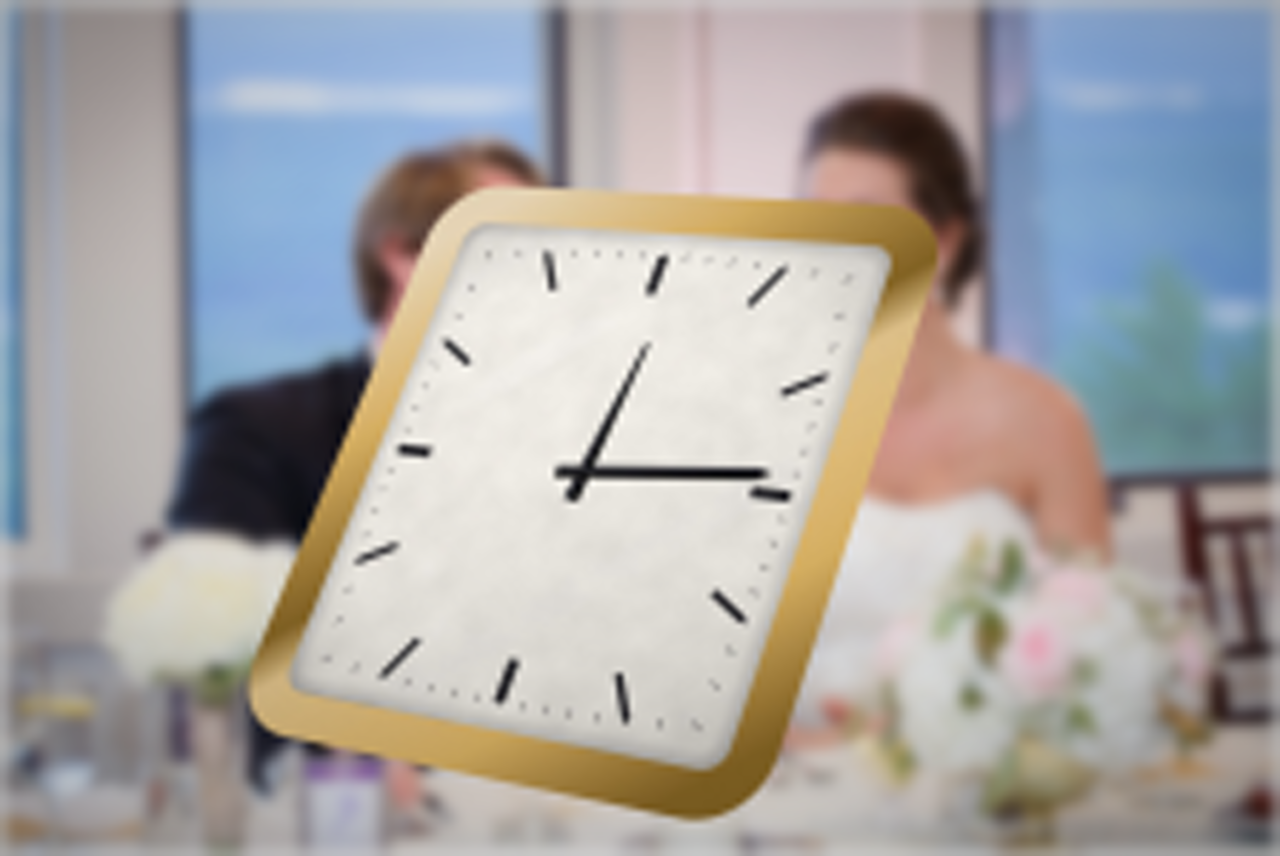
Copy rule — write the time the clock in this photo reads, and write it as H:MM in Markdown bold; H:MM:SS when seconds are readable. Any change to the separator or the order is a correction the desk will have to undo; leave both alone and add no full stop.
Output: **12:14**
